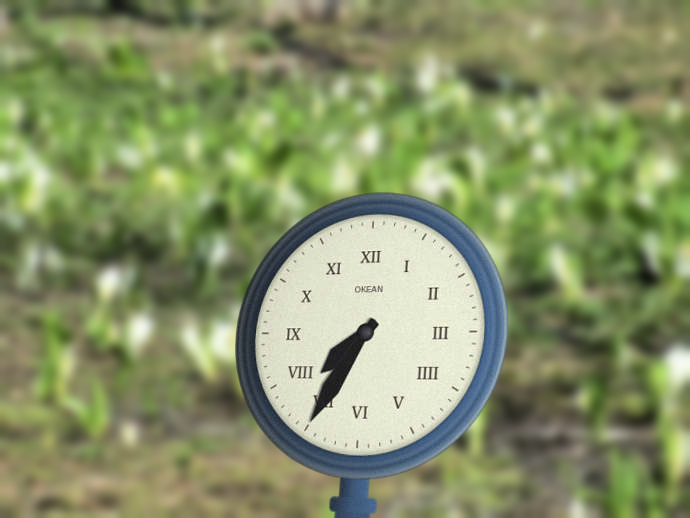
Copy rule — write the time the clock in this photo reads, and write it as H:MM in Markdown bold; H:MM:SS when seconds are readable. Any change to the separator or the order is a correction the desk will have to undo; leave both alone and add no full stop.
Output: **7:35**
